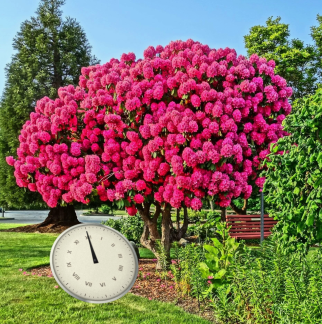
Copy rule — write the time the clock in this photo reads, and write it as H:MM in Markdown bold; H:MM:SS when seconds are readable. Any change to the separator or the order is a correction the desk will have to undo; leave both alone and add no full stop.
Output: **12:00**
